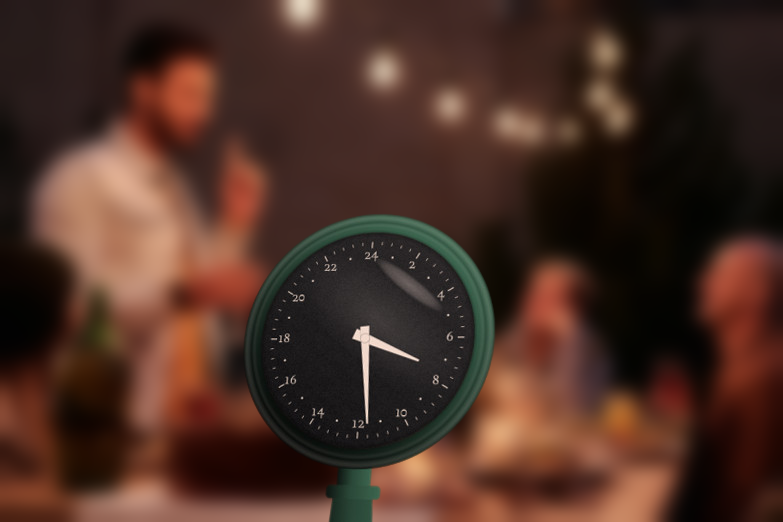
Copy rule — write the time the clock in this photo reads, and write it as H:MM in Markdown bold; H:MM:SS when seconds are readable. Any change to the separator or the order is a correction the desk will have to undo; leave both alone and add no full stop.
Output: **7:29**
